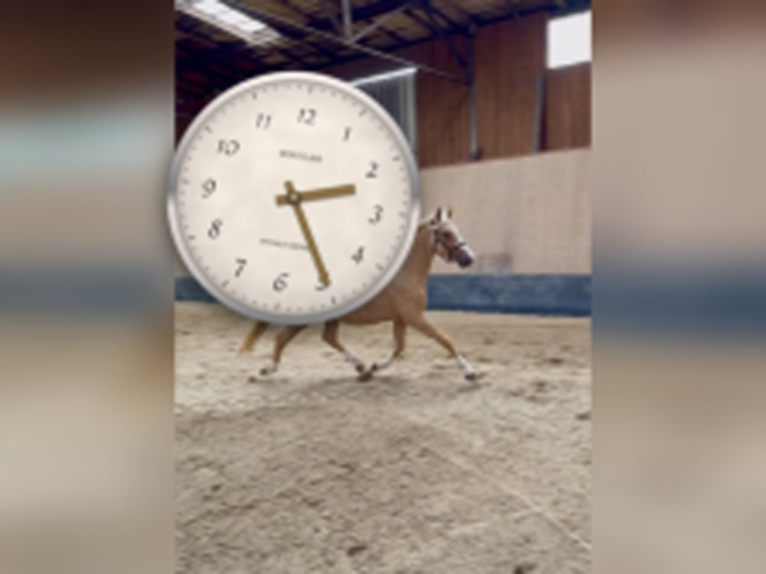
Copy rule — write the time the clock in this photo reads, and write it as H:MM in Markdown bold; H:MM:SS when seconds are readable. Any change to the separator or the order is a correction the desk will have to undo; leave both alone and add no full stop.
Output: **2:25**
